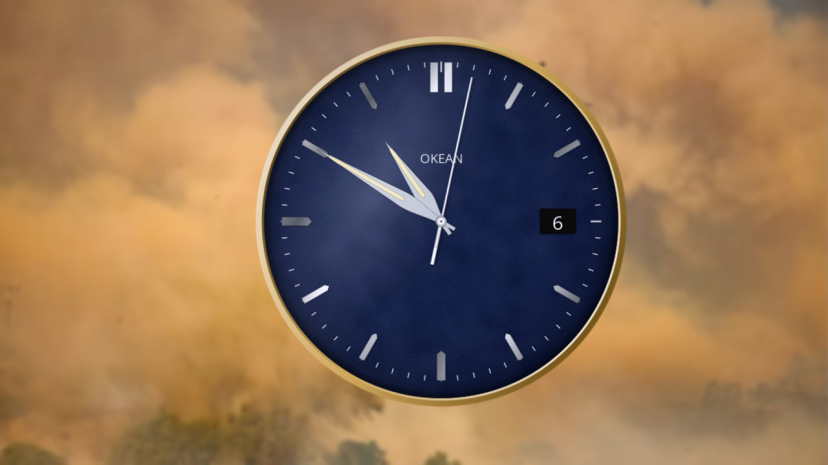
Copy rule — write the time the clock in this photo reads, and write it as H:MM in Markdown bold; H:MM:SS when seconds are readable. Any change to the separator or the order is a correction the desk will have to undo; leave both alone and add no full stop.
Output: **10:50:02**
